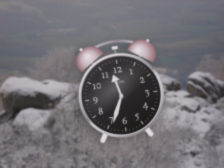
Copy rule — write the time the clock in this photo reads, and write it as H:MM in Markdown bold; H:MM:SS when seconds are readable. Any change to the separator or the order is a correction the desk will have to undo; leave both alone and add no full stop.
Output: **11:34**
